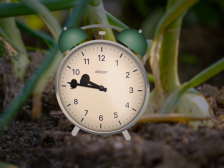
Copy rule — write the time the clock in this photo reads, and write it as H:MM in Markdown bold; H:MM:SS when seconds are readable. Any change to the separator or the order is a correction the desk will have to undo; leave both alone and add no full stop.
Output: **9:46**
